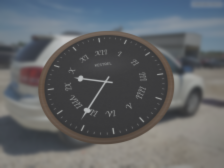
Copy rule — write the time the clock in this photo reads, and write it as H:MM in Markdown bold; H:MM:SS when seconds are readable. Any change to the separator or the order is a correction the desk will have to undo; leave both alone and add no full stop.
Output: **9:36**
